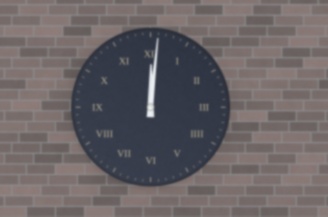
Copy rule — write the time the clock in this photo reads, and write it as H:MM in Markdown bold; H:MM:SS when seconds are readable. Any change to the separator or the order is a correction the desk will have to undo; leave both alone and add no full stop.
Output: **12:01**
